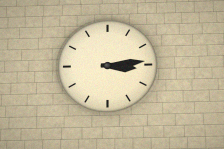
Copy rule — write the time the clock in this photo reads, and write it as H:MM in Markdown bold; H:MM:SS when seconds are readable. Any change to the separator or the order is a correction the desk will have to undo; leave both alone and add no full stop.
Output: **3:14**
